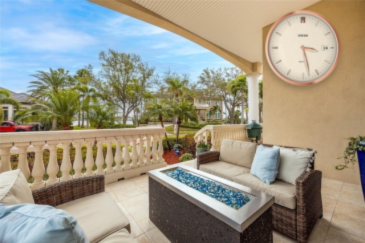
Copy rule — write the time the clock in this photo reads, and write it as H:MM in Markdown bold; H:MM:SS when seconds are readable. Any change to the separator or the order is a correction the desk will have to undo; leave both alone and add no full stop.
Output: **3:28**
